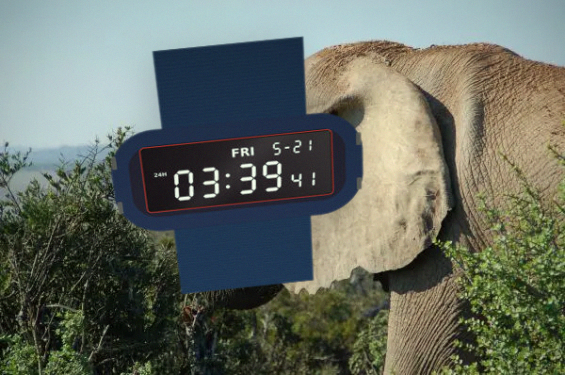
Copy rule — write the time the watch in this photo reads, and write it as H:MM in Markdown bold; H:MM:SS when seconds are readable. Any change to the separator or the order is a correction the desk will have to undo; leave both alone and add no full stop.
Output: **3:39:41**
